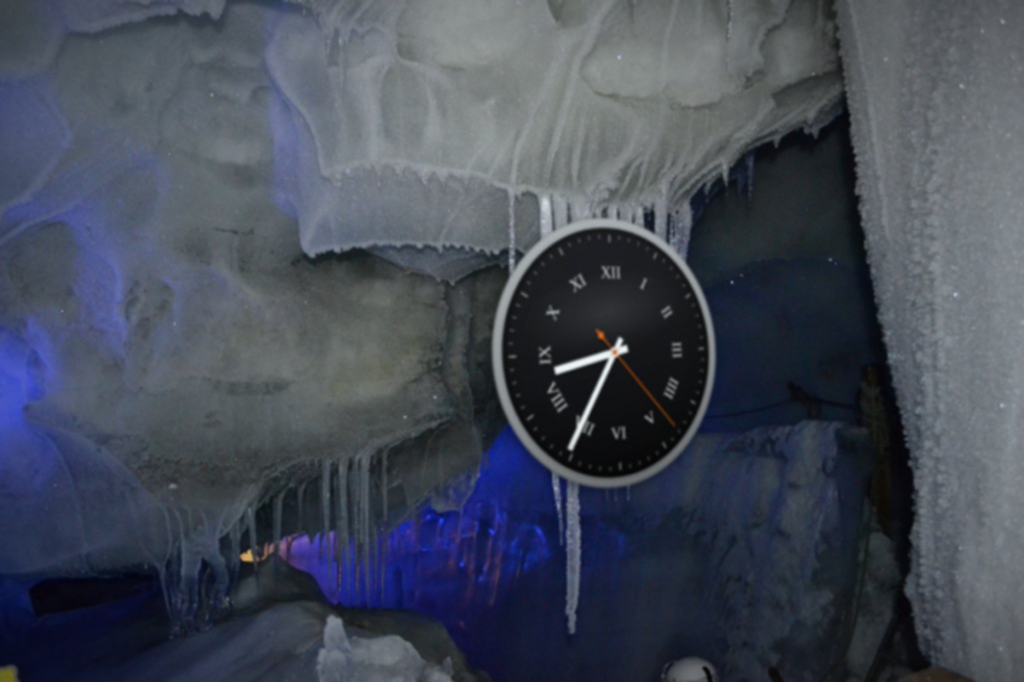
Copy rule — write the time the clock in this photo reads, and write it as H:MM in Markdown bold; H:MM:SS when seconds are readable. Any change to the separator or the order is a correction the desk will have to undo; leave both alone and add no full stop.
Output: **8:35:23**
